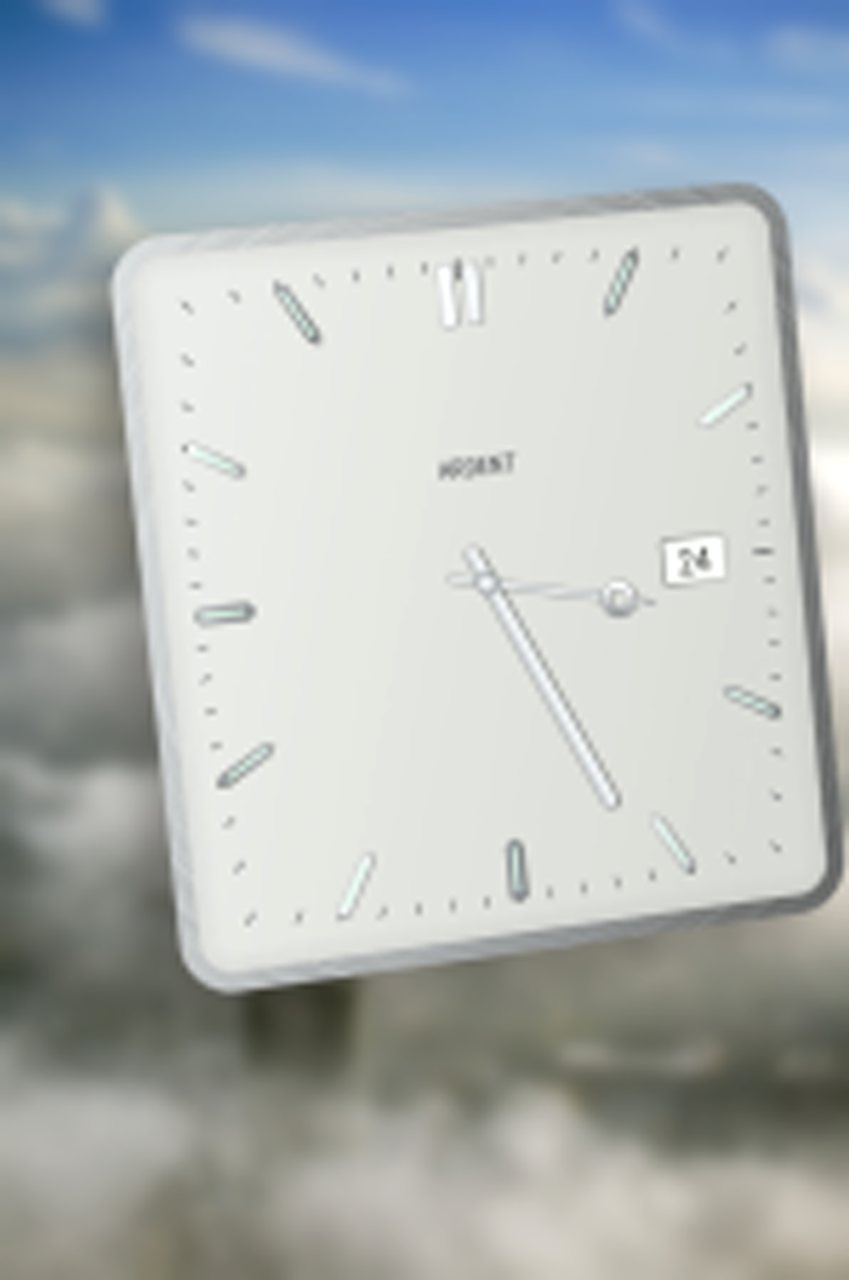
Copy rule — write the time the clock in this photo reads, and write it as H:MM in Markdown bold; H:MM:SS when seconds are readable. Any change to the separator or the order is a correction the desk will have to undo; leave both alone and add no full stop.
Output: **3:26**
